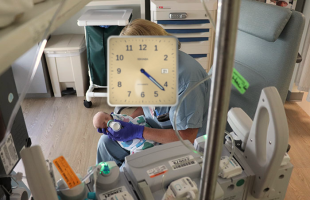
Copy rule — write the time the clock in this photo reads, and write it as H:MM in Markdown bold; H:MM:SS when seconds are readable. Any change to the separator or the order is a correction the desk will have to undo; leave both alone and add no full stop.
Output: **4:22**
